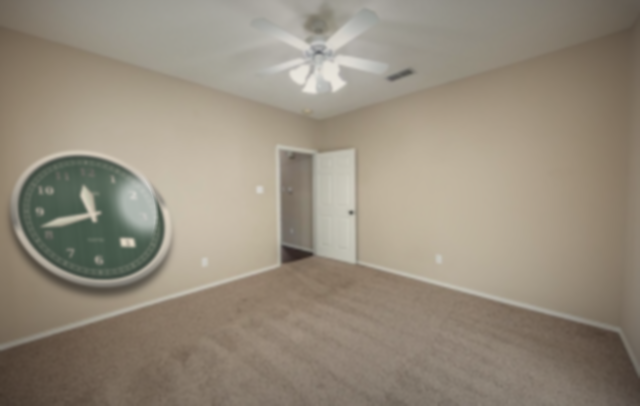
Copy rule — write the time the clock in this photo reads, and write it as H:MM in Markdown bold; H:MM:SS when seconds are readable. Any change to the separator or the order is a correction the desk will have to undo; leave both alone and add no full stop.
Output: **11:42**
